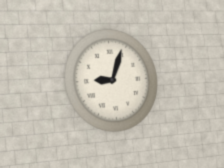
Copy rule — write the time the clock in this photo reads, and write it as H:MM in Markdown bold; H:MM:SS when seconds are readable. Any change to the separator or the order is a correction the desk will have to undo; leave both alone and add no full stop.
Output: **9:04**
